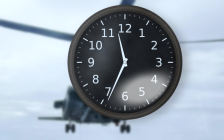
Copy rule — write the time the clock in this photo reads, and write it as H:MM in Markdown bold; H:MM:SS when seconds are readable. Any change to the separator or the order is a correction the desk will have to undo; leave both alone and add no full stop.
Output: **11:34**
